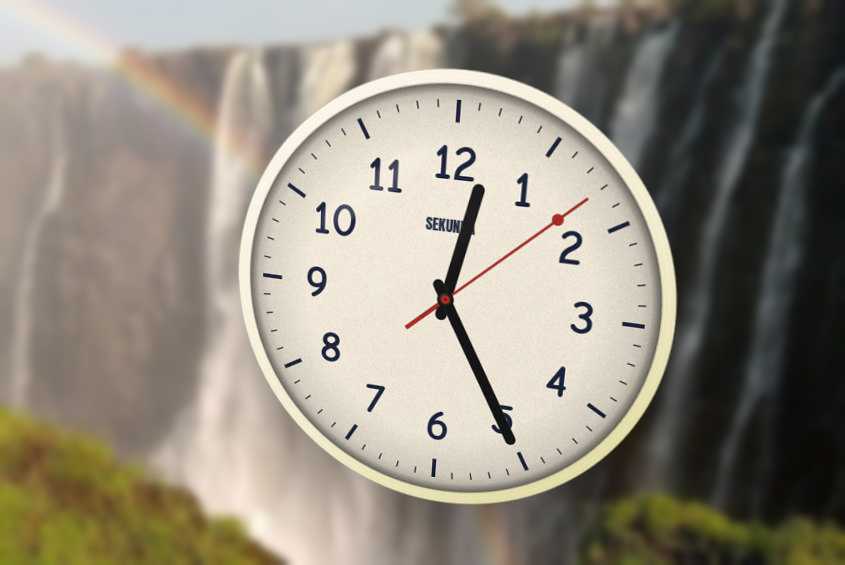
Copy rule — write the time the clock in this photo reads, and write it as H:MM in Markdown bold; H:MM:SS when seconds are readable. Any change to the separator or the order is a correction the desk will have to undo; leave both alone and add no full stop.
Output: **12:25:08**
